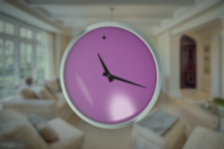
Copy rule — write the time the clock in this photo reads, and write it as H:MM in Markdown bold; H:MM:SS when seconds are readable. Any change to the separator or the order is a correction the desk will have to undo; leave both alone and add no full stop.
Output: **11:19**
